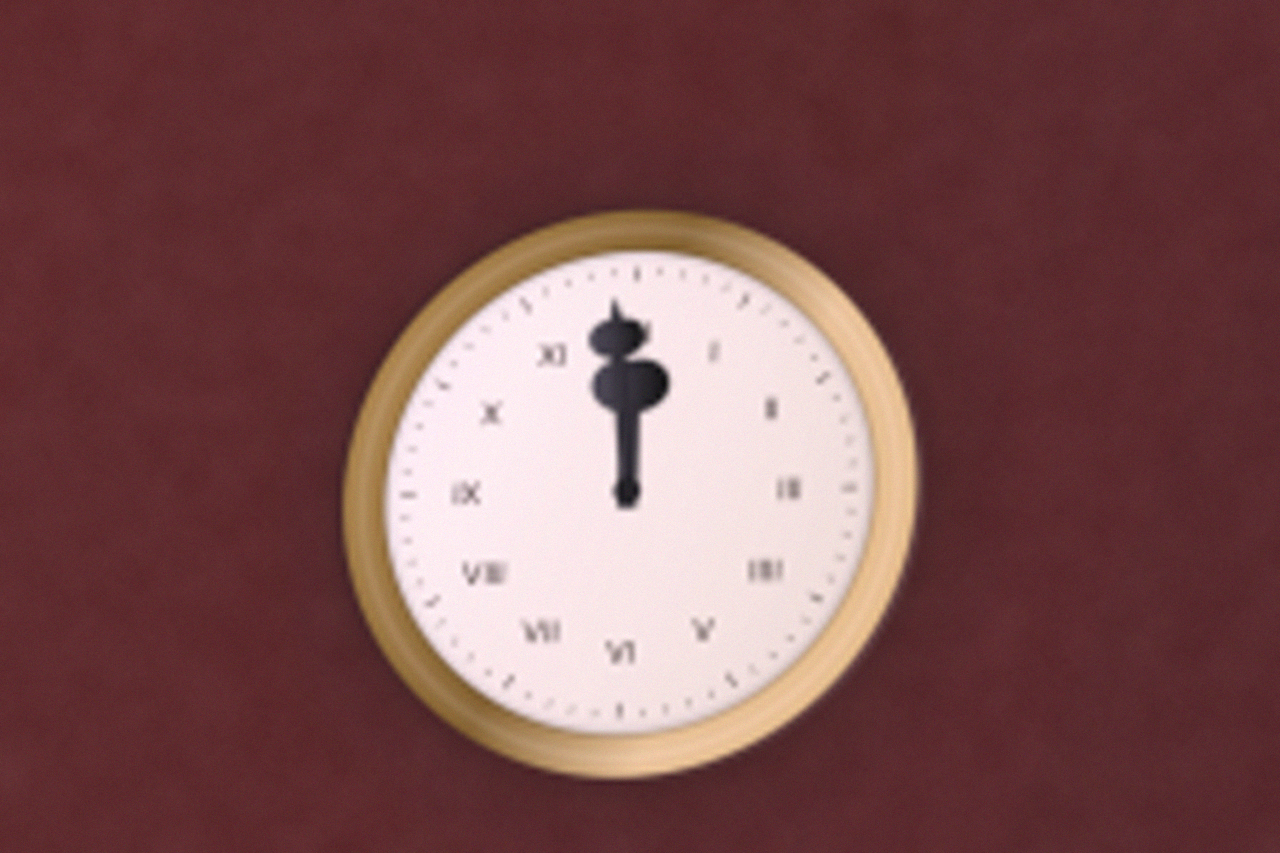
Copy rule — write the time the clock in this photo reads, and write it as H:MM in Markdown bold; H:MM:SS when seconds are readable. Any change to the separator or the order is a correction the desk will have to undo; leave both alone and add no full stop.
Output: **11:59**
